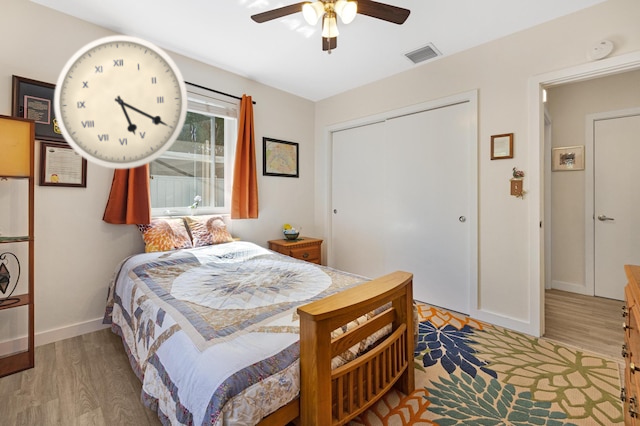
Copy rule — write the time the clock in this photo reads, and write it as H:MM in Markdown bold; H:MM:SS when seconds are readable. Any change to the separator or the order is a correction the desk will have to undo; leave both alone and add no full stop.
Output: **5:20**
